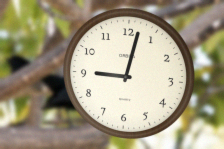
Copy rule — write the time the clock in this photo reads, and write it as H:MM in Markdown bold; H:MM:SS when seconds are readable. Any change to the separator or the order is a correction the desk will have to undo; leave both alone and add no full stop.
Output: **9:02**
